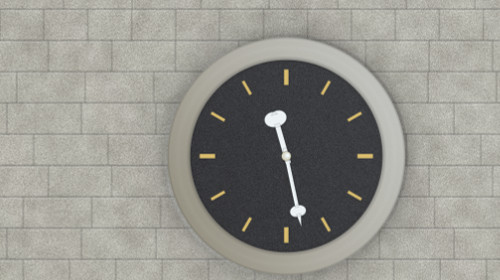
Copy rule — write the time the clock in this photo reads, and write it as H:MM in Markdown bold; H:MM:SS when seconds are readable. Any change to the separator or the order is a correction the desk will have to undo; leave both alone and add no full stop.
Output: **11:28**
